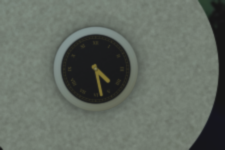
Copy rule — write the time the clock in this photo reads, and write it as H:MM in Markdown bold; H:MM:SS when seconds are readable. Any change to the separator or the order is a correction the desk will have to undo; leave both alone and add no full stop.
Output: **4:28**
